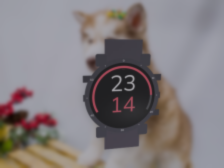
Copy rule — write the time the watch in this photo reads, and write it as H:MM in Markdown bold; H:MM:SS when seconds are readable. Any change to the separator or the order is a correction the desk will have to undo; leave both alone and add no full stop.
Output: **23:14**
